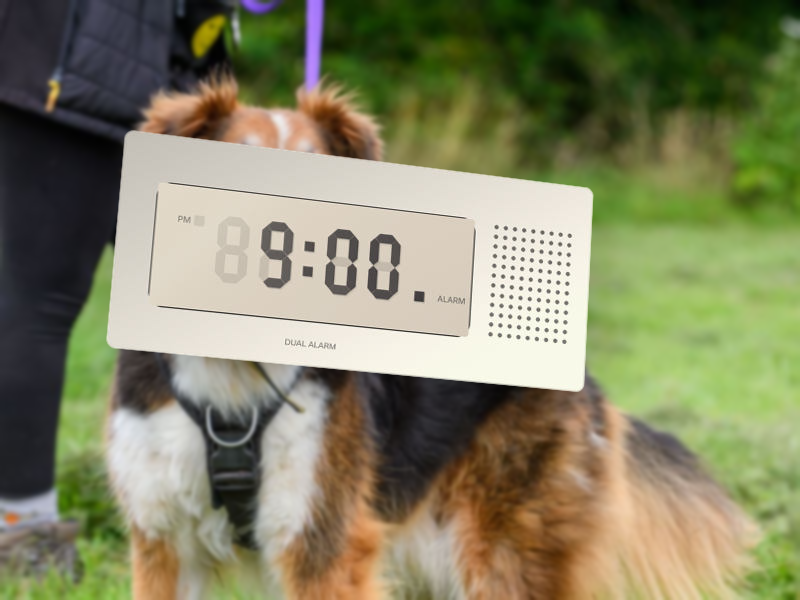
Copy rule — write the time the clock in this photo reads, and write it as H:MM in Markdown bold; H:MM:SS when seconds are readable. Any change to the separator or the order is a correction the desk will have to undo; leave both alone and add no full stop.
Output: **9:00**
